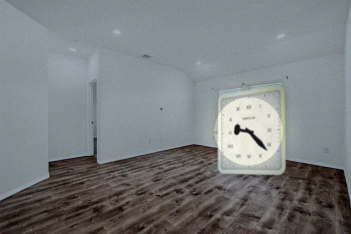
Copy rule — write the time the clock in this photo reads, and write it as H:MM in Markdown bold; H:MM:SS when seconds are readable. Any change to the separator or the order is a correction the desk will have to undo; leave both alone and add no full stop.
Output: **9:22**
